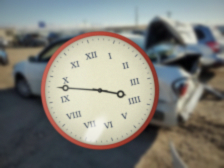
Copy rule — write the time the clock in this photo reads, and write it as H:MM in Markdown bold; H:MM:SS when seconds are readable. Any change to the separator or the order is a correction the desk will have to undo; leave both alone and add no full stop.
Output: **3:48**
